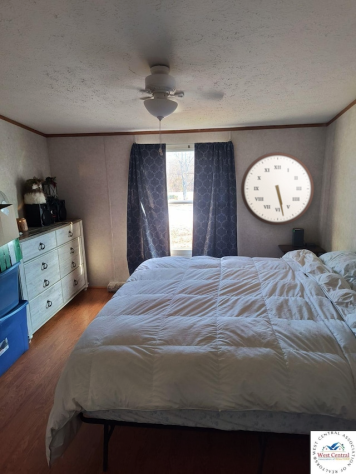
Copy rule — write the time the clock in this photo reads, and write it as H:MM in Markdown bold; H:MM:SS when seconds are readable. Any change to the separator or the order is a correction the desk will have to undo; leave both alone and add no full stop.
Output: **5:28**
